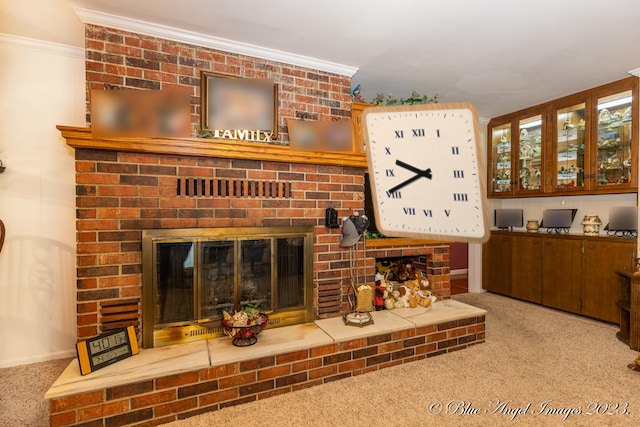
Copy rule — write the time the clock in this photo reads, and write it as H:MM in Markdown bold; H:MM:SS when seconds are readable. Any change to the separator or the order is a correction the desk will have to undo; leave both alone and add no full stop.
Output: **9:41**
